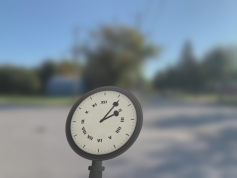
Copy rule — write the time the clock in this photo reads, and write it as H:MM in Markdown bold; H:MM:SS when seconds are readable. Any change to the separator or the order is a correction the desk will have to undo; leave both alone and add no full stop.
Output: **2:06**
